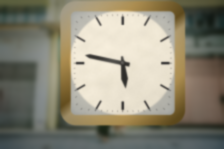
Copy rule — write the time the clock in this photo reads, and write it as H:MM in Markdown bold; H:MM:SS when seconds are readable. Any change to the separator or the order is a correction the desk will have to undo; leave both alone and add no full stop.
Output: **5:47**
